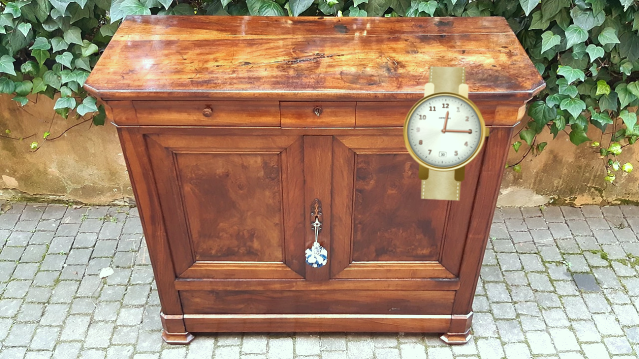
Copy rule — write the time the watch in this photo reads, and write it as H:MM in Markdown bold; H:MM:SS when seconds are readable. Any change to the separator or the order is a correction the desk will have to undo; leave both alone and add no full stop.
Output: **12:15**
